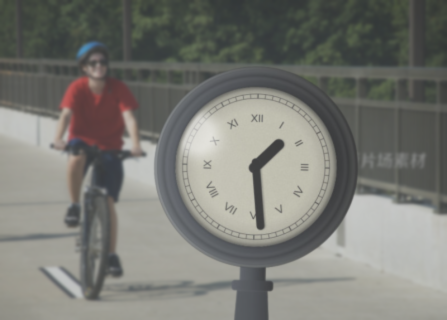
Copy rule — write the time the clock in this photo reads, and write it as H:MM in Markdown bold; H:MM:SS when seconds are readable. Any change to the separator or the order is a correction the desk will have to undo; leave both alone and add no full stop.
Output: **1:29**
